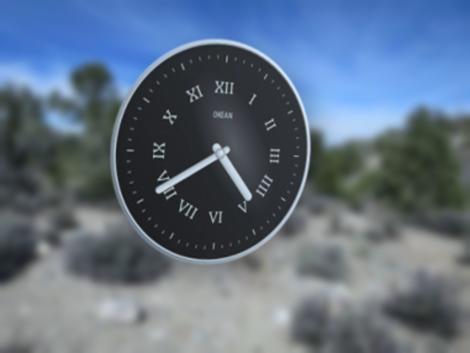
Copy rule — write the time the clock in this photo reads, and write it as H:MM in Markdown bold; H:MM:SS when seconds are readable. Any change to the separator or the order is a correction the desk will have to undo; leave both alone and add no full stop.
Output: **4:40**
